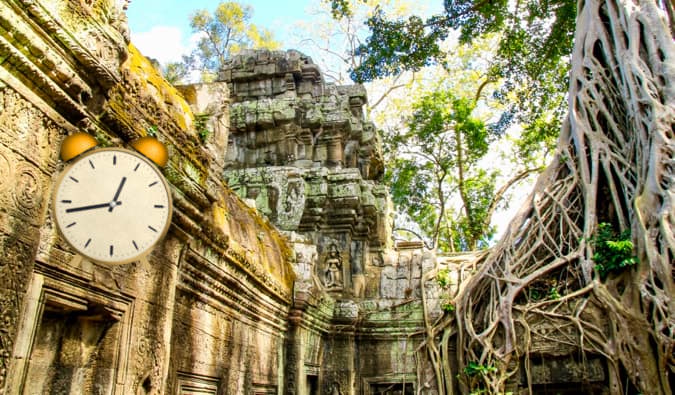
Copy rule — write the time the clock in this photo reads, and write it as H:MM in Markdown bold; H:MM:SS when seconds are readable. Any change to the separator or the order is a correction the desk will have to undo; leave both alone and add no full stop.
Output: **12:43**
